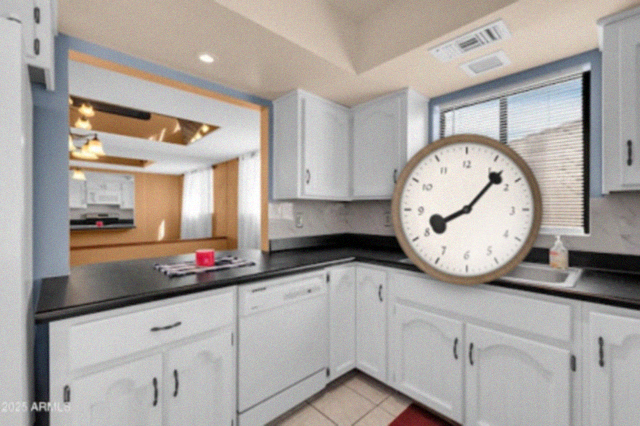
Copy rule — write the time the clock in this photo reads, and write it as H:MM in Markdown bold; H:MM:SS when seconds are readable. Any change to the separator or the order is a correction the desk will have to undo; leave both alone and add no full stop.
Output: **8:07**
